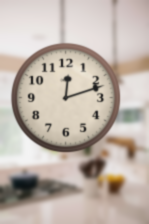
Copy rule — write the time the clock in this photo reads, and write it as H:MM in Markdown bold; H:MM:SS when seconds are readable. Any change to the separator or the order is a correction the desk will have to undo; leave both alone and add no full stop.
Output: **12:12**
